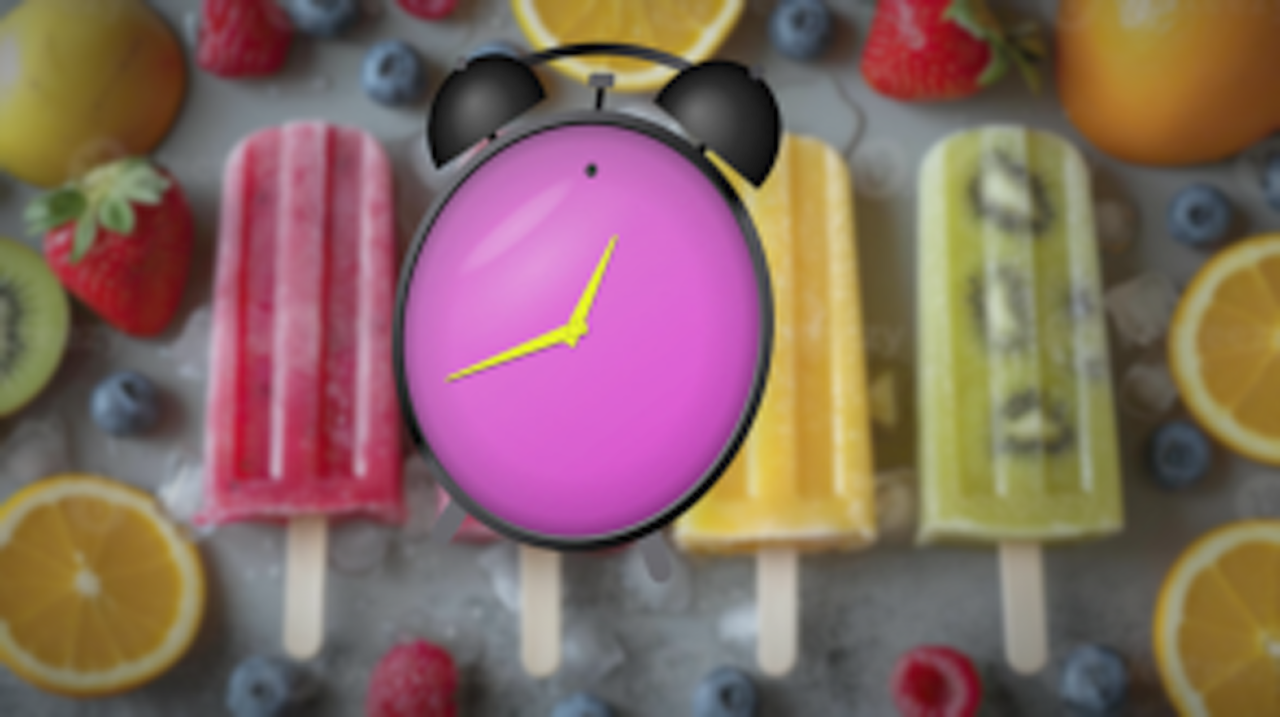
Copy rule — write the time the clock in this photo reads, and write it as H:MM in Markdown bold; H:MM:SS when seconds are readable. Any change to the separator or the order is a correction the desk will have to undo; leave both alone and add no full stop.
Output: **12:41**
